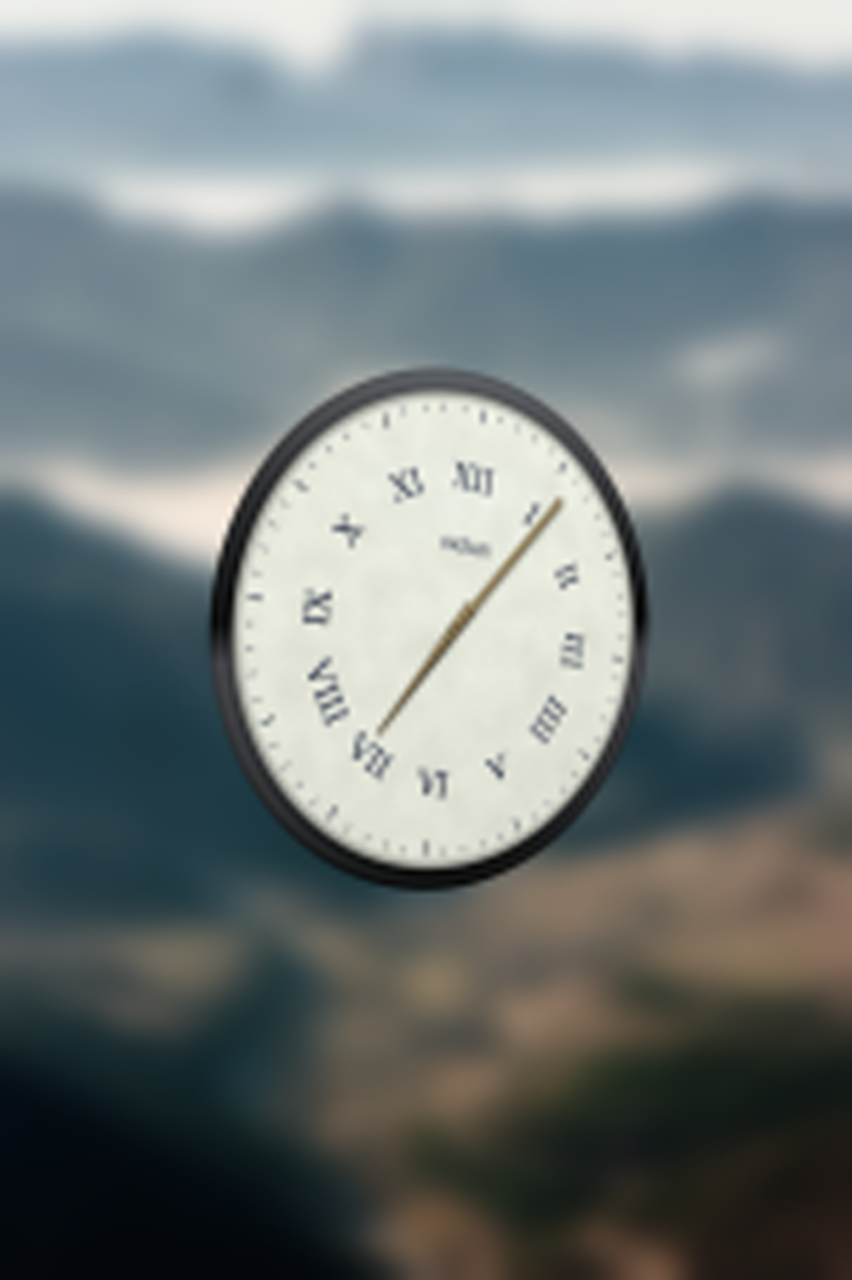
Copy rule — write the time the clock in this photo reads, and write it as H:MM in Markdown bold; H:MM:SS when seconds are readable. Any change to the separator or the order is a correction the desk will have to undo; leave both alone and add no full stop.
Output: **7:06**
